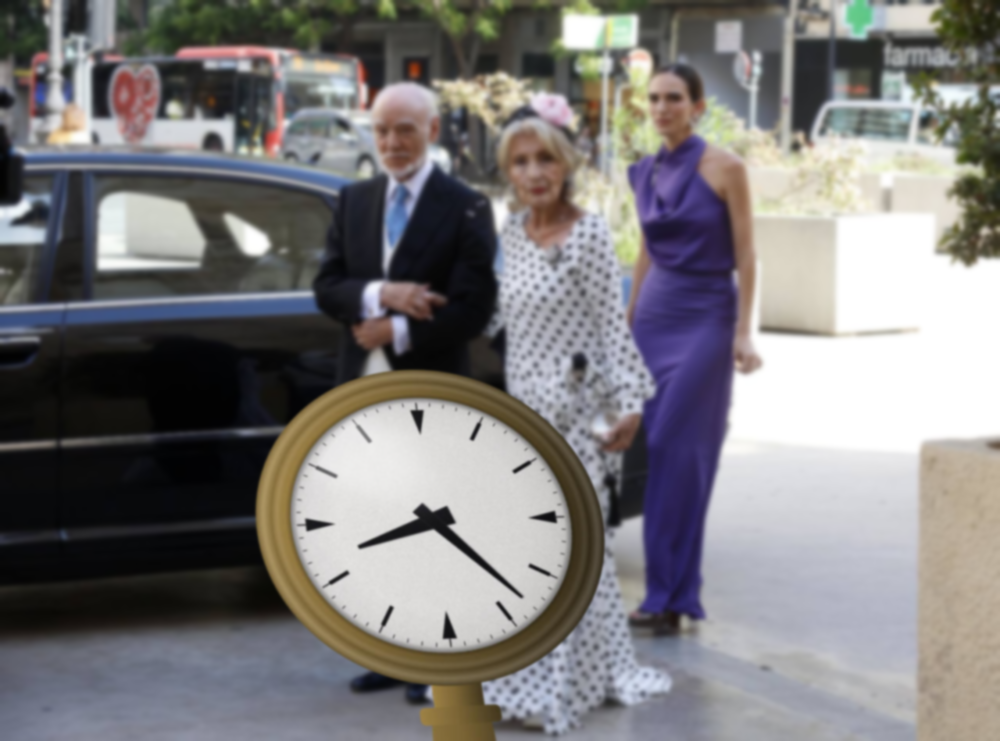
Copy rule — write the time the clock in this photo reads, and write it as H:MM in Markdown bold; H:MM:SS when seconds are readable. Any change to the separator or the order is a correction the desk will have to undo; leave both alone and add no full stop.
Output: **8:23**
